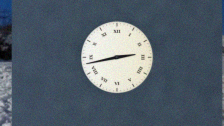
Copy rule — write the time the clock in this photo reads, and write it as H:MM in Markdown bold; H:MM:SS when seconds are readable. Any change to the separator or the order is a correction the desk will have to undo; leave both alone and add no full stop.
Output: **2:43**
